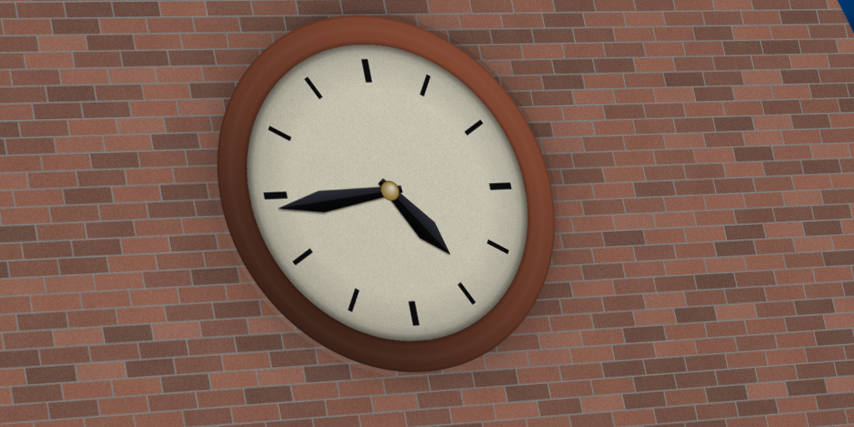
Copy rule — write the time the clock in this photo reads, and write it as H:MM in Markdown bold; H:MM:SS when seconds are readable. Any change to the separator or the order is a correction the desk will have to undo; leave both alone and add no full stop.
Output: **4:44**
